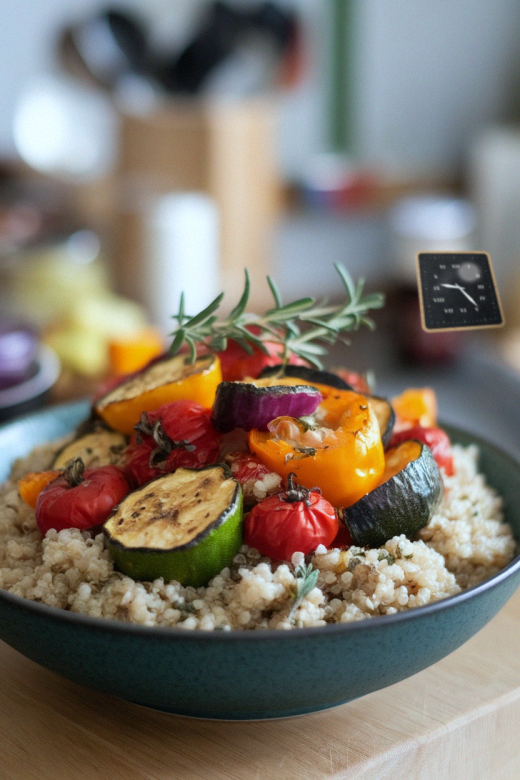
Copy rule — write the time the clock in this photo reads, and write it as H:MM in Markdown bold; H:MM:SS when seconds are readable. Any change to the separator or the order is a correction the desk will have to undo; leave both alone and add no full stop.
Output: **9:24**
